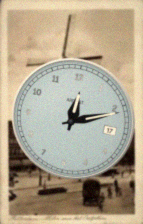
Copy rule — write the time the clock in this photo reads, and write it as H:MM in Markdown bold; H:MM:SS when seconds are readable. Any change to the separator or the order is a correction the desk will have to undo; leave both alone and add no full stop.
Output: **12:11**
